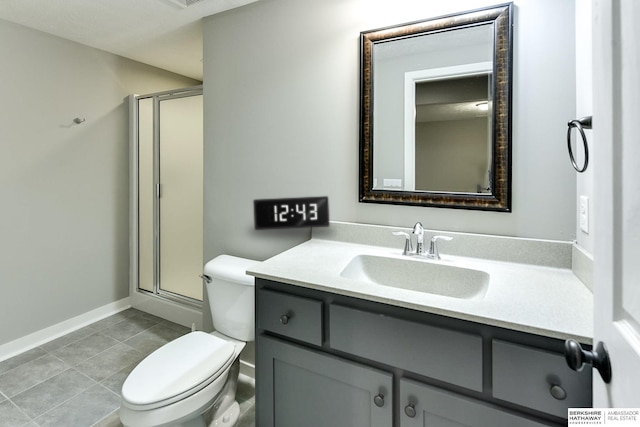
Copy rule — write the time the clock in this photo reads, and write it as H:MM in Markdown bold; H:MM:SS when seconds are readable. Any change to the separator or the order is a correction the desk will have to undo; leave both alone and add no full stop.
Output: **12:43**
